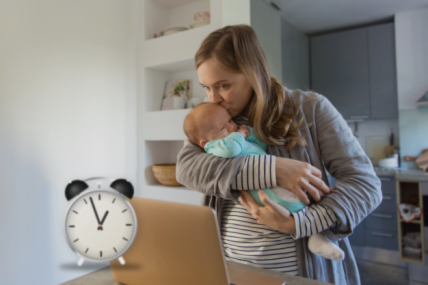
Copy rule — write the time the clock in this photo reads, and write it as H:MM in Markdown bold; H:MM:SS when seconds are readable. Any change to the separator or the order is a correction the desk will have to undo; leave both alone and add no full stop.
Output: **12:57**
